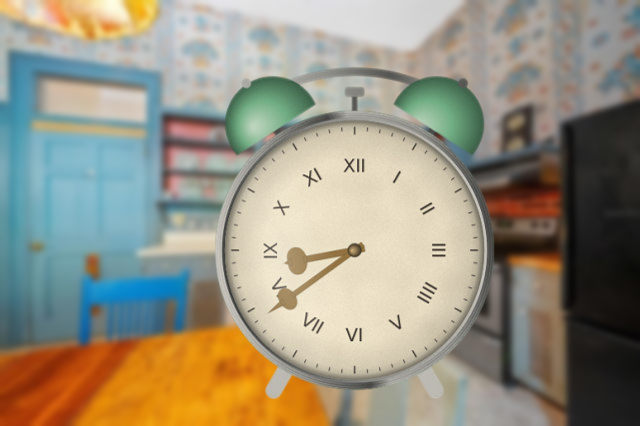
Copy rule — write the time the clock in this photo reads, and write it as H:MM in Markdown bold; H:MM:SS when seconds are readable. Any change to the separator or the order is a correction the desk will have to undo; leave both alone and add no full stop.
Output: **8:39**
